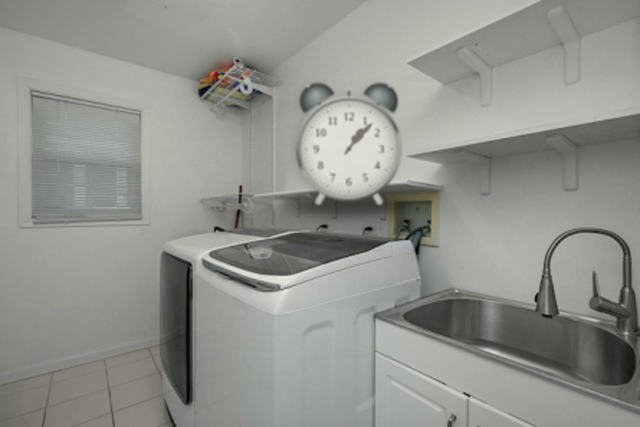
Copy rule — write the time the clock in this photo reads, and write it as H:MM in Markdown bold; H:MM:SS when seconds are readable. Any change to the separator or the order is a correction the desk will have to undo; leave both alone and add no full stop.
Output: **1:07**
